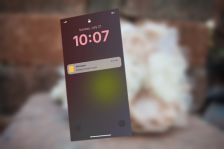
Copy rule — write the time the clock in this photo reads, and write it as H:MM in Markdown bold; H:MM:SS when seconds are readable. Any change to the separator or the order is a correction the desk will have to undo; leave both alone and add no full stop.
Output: **10:07**
